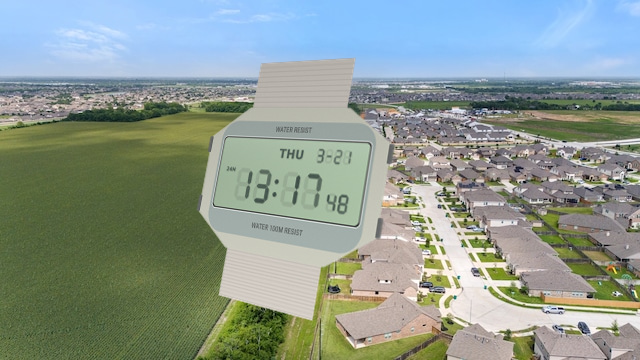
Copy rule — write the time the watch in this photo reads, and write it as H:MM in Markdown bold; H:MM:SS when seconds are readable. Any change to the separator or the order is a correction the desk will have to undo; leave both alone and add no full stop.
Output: **13:17:48**
